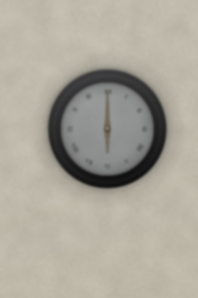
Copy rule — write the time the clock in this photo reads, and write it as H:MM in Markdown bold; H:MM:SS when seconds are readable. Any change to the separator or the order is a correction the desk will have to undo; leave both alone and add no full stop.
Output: **6:00**
